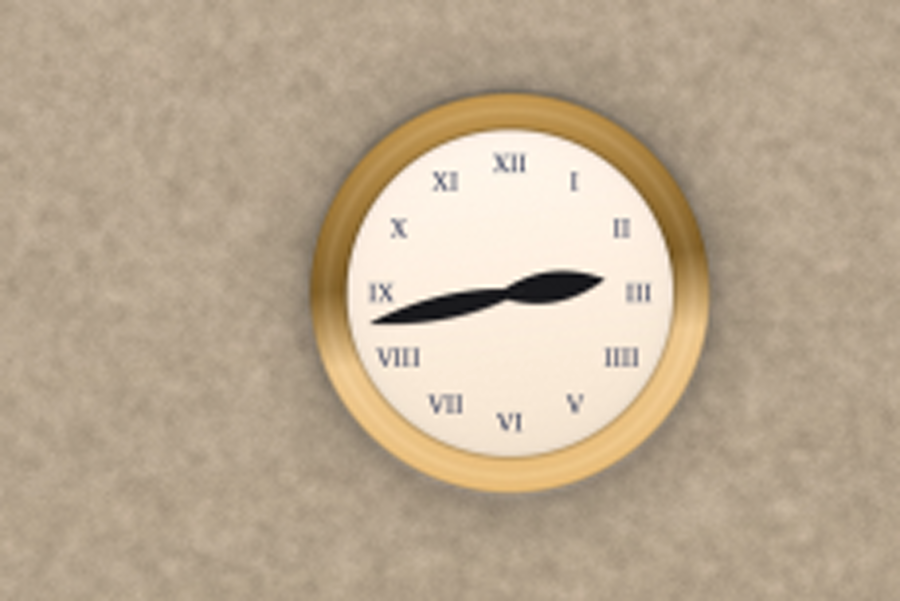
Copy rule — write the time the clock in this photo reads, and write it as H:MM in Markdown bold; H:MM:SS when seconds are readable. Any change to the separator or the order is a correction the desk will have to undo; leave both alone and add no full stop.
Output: **2:43**
